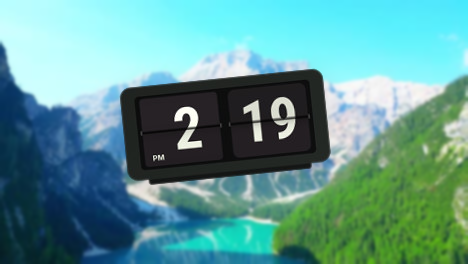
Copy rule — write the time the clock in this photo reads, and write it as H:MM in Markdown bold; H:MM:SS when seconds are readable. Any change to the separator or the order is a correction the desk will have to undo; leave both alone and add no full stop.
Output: **2:19**
